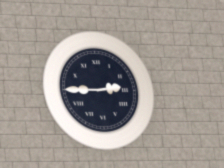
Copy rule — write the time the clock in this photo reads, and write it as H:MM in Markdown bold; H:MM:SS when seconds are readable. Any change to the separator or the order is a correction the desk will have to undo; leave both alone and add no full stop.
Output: **2:45**
